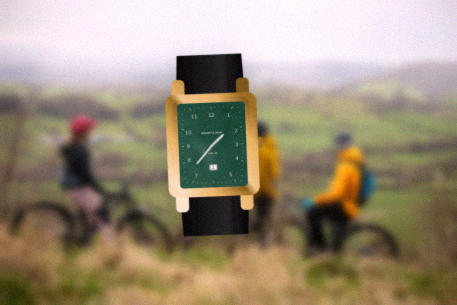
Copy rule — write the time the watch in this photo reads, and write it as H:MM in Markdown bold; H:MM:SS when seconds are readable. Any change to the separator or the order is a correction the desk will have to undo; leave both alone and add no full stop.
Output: **1:37**
